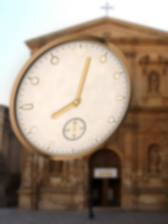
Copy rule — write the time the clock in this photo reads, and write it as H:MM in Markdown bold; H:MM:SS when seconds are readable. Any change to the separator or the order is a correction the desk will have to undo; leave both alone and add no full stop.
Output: **8:02**
